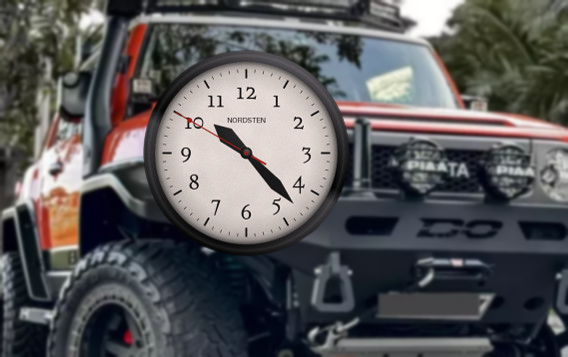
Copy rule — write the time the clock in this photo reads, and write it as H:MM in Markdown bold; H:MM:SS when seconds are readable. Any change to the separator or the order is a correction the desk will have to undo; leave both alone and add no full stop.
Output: **10:22:50**
